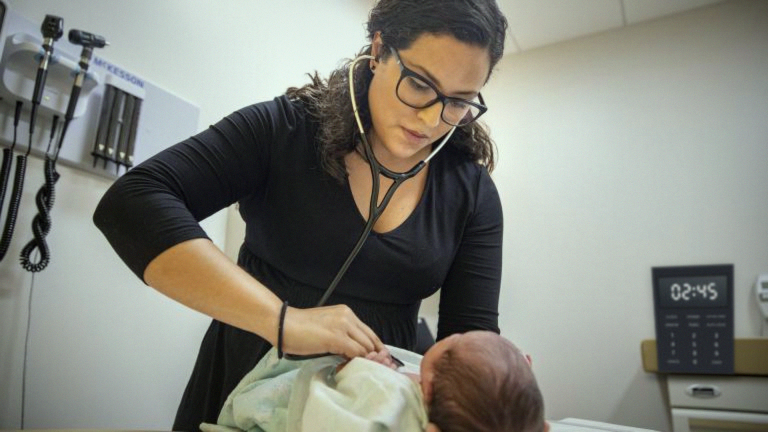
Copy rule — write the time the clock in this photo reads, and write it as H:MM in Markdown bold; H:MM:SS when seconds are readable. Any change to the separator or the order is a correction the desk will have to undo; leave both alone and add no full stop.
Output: **2:45**
